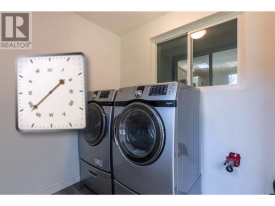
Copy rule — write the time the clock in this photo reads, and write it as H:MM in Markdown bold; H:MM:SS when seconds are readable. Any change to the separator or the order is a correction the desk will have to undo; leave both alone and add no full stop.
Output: **1:38**
